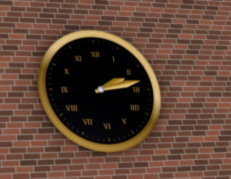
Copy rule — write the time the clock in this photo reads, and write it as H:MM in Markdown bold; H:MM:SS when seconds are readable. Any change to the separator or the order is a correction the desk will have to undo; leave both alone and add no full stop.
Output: **2:13**
